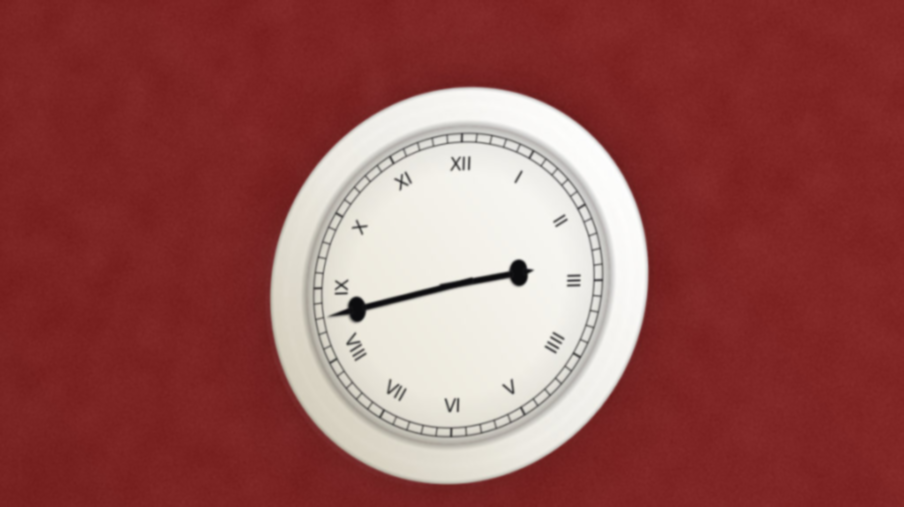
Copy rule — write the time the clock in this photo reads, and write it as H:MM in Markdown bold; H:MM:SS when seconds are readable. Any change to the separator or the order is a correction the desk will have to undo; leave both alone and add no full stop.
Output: **2:43**
